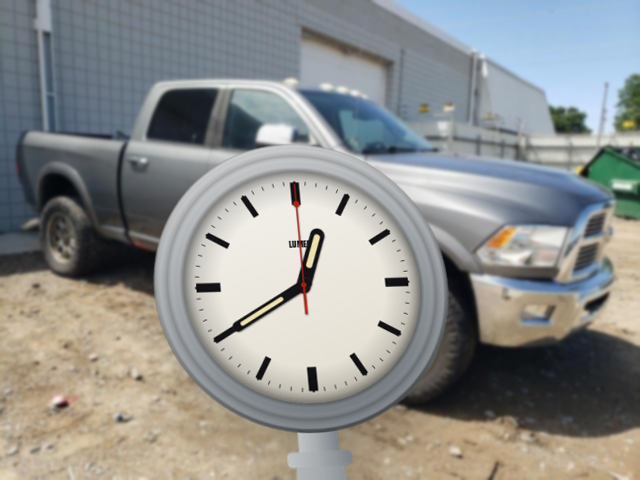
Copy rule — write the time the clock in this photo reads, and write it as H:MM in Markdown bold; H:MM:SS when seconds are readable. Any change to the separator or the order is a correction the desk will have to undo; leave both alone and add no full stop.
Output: **12:40:00**
